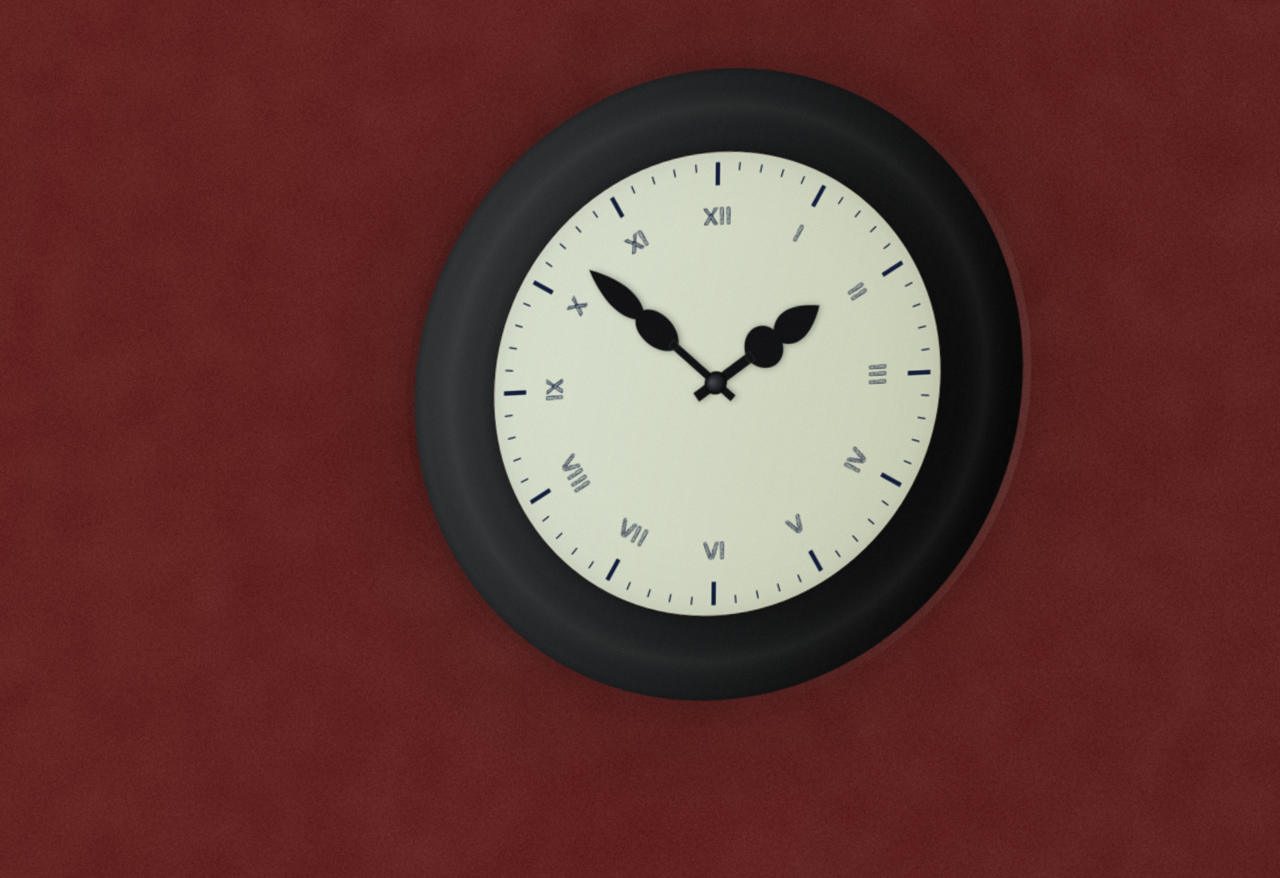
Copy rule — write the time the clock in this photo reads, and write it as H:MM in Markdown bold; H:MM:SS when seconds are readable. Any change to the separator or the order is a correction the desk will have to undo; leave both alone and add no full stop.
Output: **1:52**
